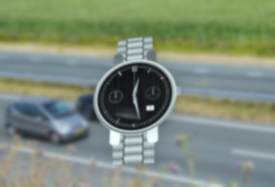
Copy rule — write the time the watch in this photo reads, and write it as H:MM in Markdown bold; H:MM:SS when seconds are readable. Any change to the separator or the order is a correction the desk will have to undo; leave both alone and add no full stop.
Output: **12:28**
